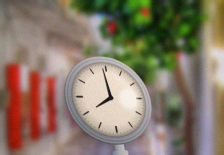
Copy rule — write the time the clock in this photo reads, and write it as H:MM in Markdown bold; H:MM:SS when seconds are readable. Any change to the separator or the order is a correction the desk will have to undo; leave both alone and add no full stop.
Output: **7:59**
